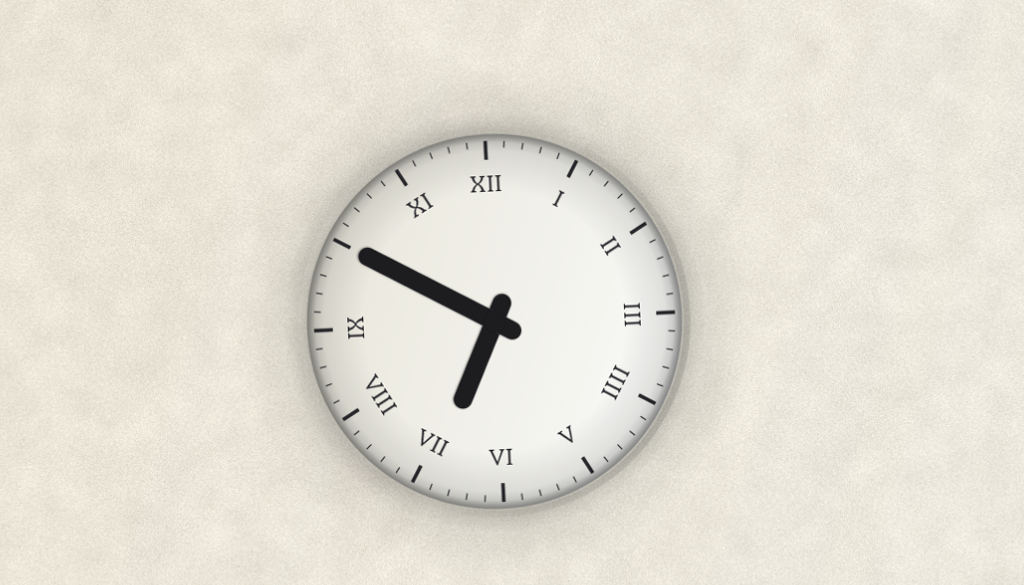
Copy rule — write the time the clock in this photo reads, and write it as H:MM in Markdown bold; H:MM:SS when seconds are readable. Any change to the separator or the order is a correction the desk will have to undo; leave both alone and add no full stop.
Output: **6:50**
